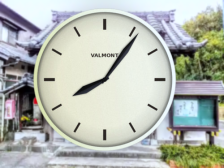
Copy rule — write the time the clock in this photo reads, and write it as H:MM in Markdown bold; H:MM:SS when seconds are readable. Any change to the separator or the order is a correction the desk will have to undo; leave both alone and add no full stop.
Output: **8:06**
